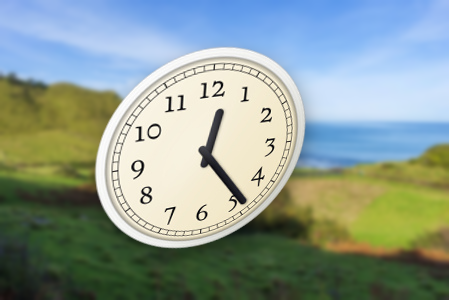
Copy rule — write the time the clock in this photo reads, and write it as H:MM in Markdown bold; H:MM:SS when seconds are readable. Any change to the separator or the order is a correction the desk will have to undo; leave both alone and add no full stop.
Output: **12:24**
